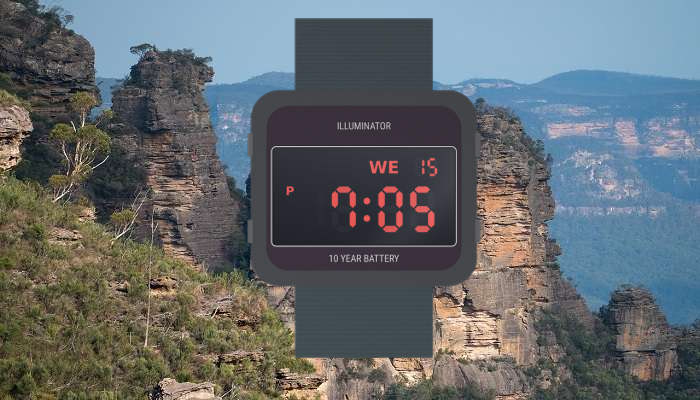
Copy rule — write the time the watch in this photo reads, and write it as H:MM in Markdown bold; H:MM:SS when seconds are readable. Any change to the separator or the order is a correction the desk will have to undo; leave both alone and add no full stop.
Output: **7:05**
